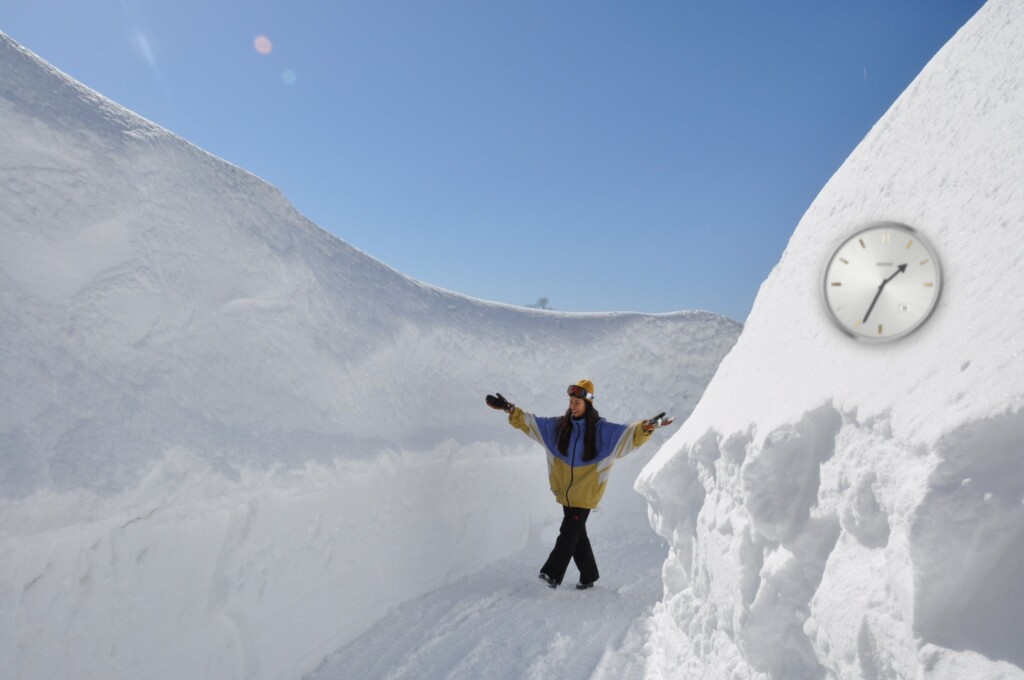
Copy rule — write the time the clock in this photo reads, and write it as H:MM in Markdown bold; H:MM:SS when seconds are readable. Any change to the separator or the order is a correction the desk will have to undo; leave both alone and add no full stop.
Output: **1:34**
